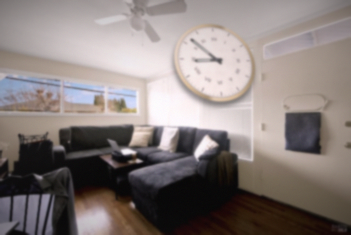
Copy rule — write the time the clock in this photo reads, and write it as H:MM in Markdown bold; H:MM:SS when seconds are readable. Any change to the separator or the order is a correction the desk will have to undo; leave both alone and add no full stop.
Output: **8:52**
